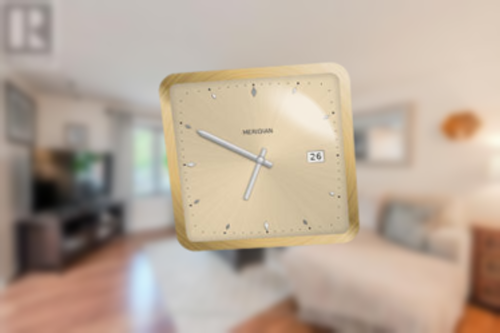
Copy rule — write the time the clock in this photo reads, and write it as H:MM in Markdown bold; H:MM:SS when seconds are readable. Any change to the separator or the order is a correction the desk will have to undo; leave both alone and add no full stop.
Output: **6:50**
